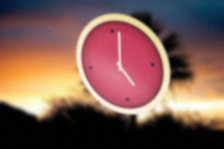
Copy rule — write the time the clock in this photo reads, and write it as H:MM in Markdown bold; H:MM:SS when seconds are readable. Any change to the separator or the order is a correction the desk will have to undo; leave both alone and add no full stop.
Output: **5:02**
